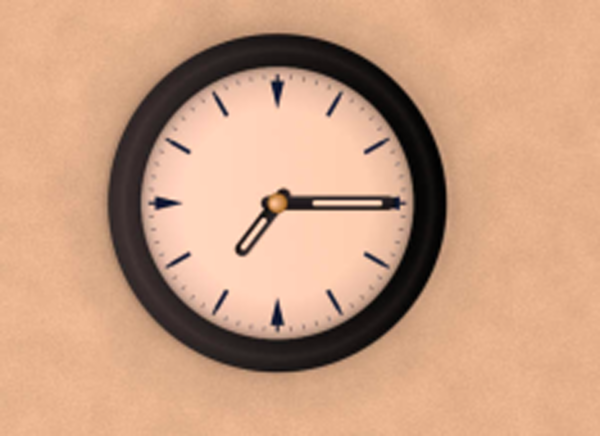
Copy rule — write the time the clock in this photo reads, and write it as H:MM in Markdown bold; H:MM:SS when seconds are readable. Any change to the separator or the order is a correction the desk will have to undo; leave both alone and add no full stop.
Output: **7:15**
